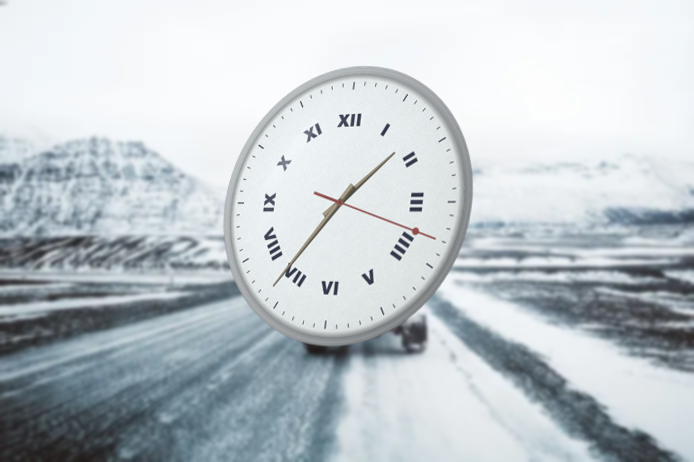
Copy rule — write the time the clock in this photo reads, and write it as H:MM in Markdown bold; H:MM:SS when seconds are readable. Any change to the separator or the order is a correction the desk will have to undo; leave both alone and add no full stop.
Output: **1:36:18**
